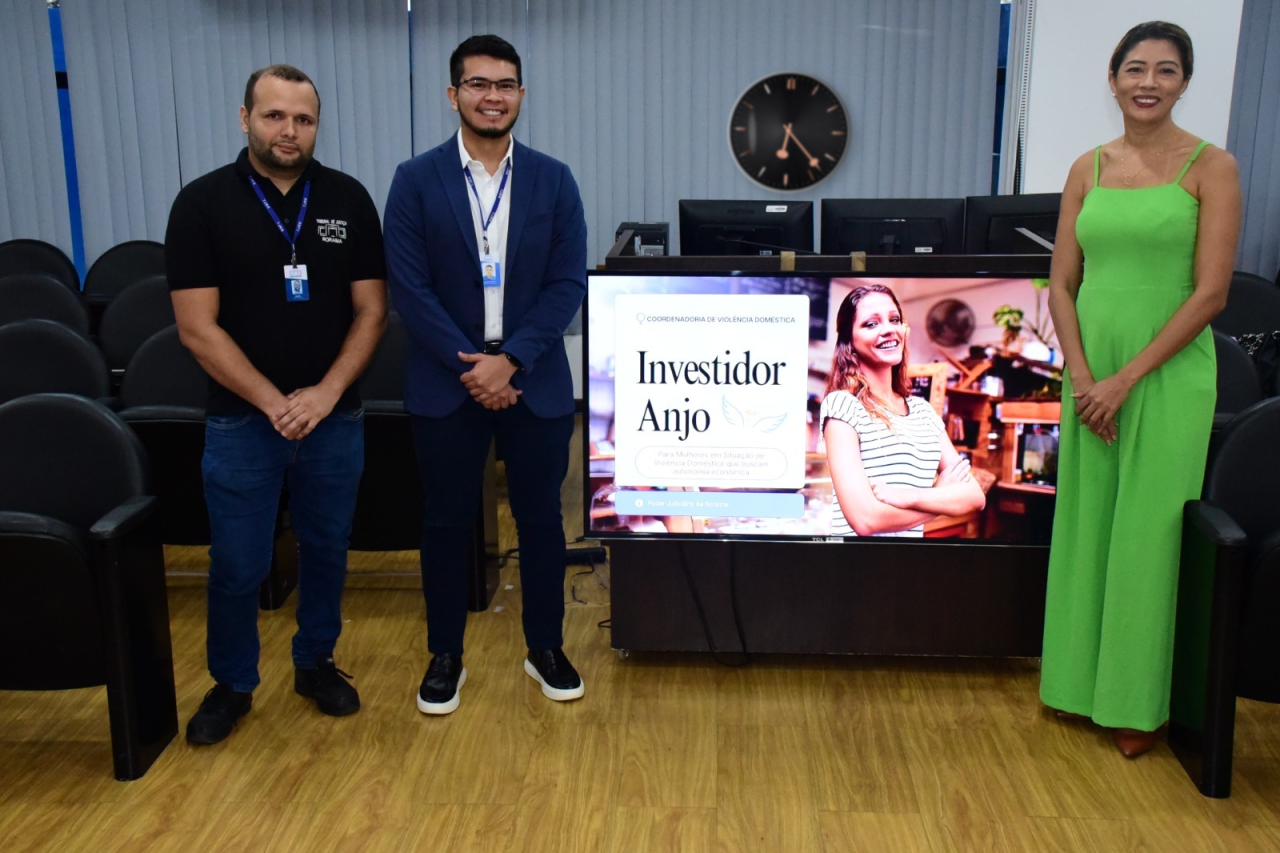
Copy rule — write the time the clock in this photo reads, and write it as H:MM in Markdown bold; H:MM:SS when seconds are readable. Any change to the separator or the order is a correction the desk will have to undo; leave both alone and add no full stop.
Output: **6:23**
